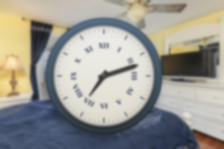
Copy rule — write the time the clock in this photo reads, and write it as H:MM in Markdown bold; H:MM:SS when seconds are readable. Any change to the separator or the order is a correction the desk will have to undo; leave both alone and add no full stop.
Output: **7:12**
